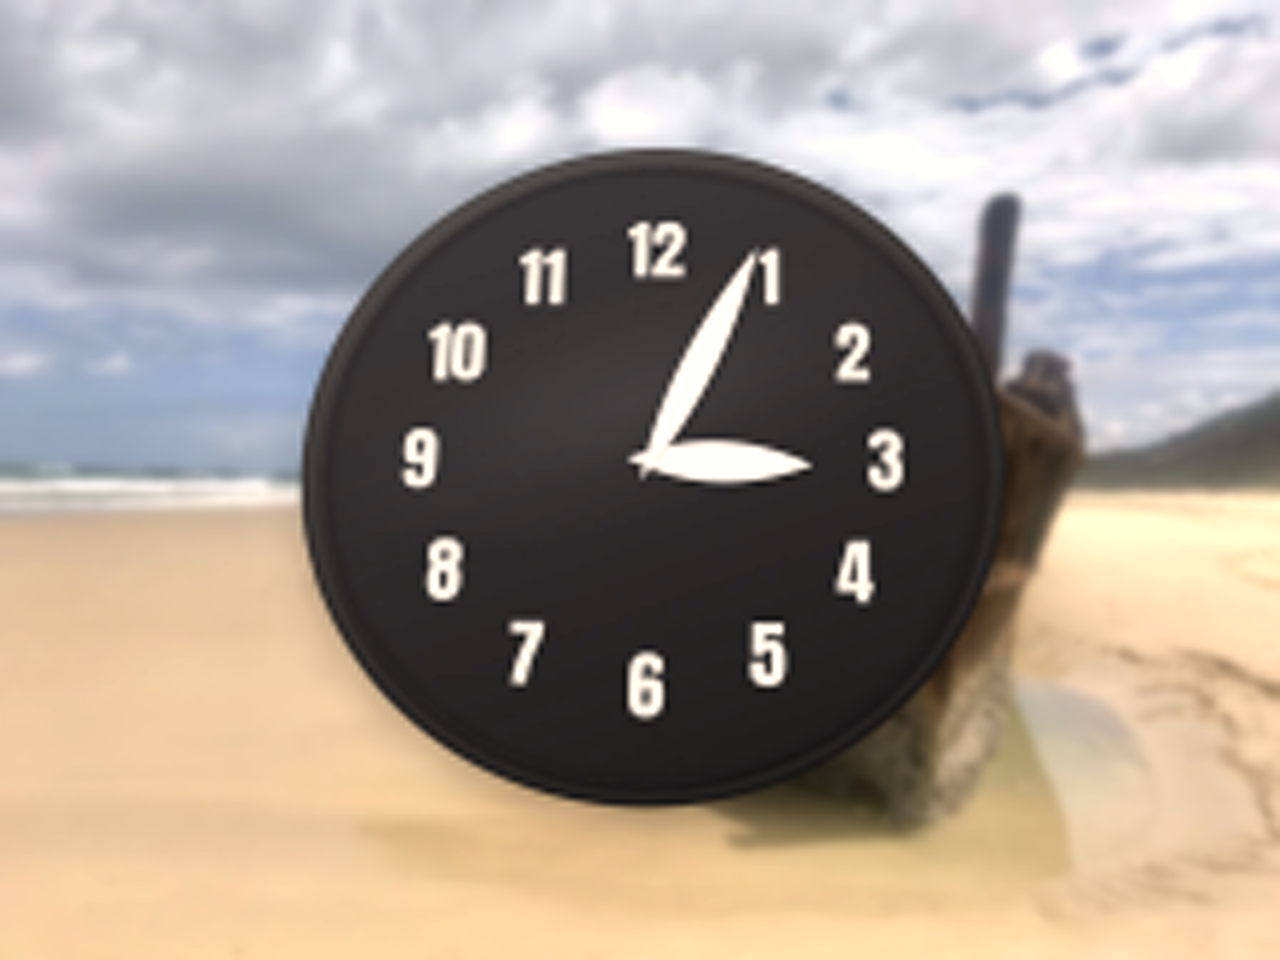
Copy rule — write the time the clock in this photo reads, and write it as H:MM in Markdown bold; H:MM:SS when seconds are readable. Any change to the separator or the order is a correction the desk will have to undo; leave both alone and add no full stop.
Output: **3:04**
